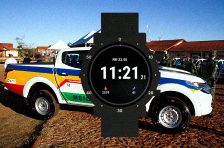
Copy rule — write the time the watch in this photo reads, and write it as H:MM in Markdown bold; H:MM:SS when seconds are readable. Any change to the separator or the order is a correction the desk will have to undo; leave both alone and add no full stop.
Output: **11:21**
